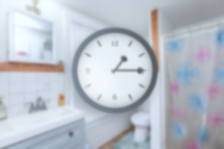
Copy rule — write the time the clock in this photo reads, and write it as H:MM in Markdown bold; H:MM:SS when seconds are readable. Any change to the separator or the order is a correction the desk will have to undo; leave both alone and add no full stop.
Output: **1:15**
